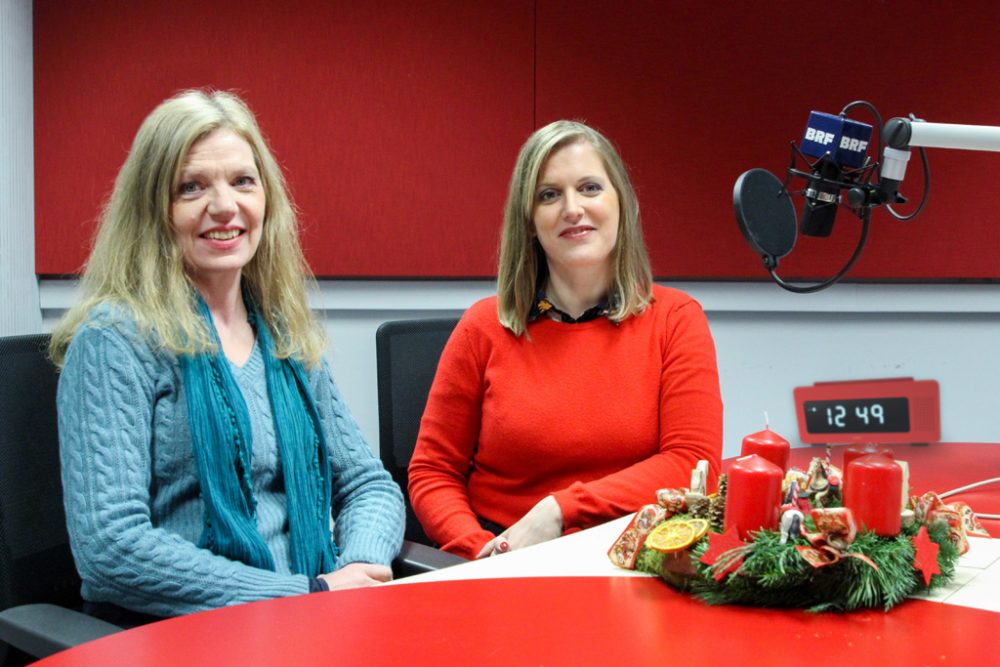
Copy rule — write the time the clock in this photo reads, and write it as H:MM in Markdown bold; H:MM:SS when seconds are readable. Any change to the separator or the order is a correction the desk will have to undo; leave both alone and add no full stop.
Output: **12:49**
